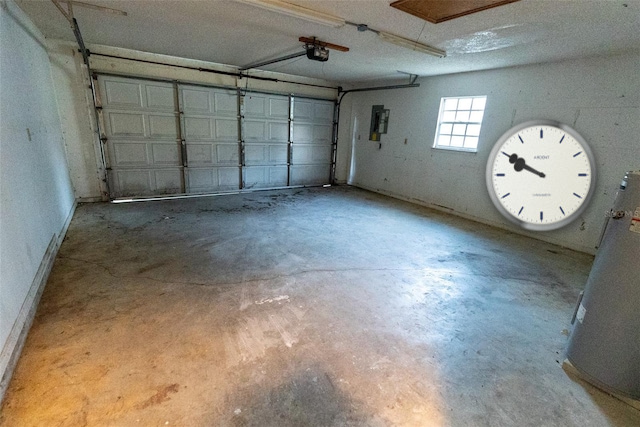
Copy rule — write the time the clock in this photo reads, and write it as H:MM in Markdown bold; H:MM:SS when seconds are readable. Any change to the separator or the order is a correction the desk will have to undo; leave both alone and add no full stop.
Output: **9:50**
